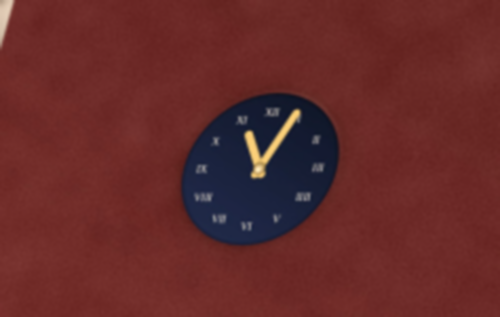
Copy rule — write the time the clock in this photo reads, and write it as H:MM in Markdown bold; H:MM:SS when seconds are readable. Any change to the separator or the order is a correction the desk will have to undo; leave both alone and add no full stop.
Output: **11:04**
